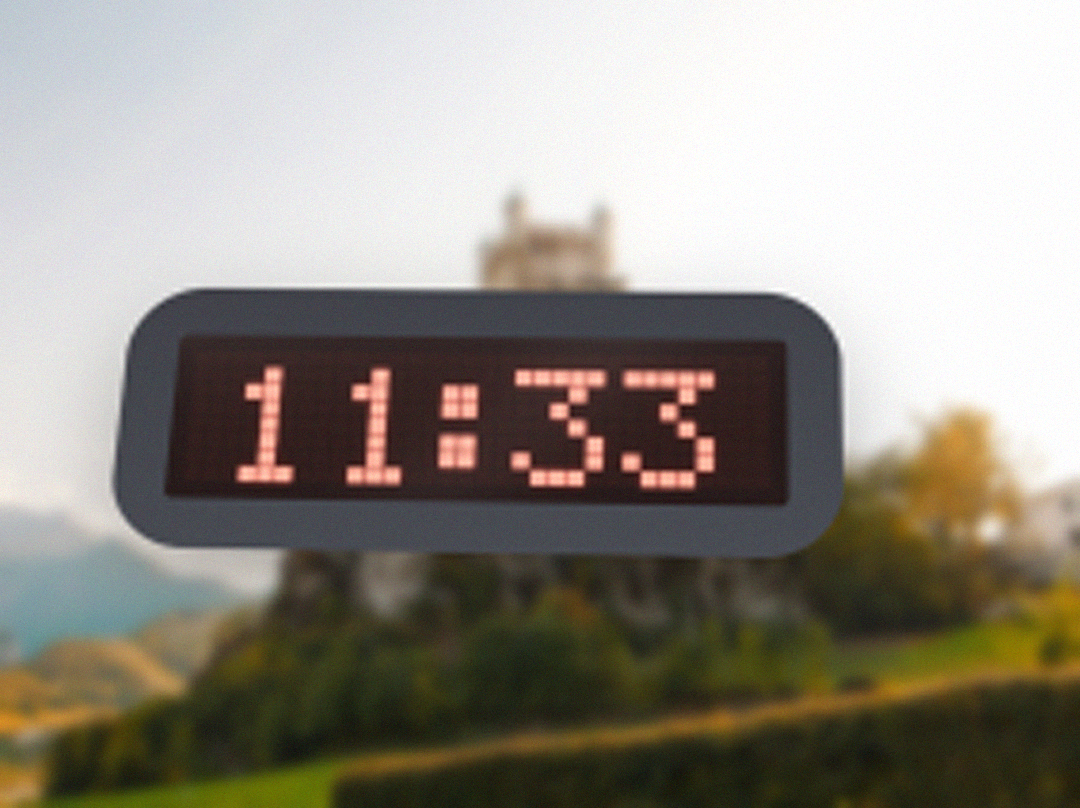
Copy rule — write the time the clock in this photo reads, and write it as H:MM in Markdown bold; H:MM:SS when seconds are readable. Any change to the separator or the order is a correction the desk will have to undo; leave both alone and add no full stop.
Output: **11:33**
